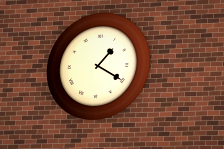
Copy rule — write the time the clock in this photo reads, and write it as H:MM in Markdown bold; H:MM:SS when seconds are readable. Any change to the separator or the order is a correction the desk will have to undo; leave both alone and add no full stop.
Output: **1:20**
